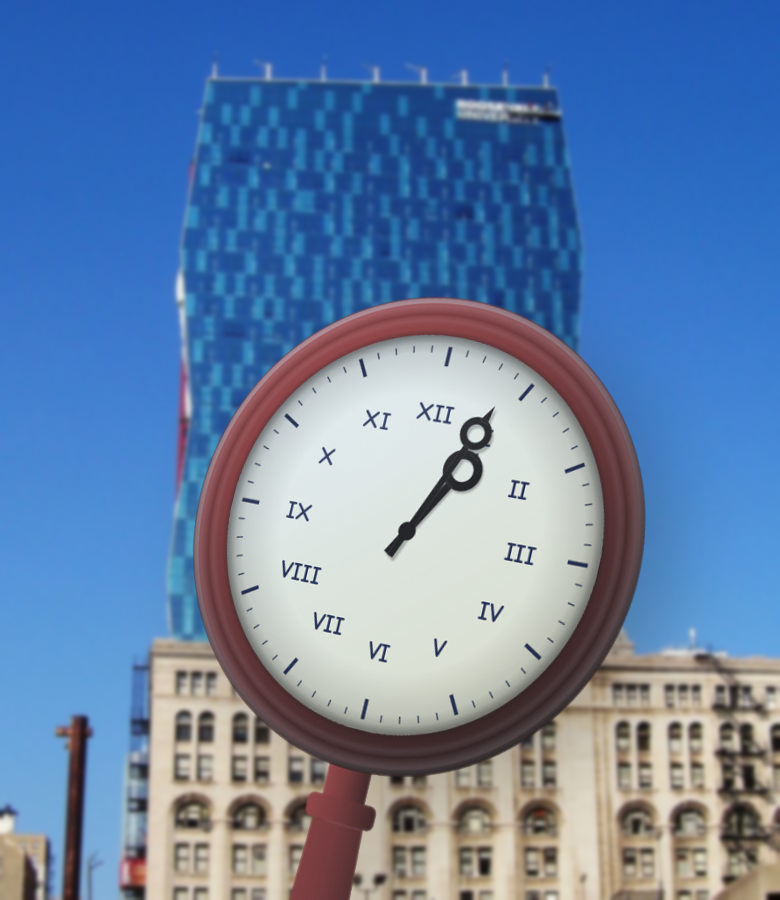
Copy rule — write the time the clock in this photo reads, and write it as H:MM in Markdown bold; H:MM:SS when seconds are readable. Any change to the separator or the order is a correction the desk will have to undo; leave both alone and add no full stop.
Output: **1:04**
